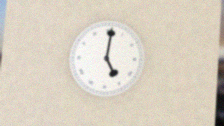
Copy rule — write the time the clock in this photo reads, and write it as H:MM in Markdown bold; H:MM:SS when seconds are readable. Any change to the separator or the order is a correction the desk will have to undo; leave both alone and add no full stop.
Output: **5:01**
